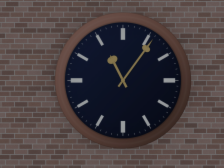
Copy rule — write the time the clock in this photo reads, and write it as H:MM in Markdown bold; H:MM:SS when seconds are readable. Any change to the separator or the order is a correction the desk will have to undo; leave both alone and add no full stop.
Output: **11:06**
